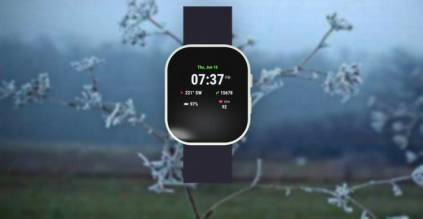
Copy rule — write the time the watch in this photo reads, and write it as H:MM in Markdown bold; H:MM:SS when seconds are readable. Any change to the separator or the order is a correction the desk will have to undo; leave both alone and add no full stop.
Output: **7:37**
